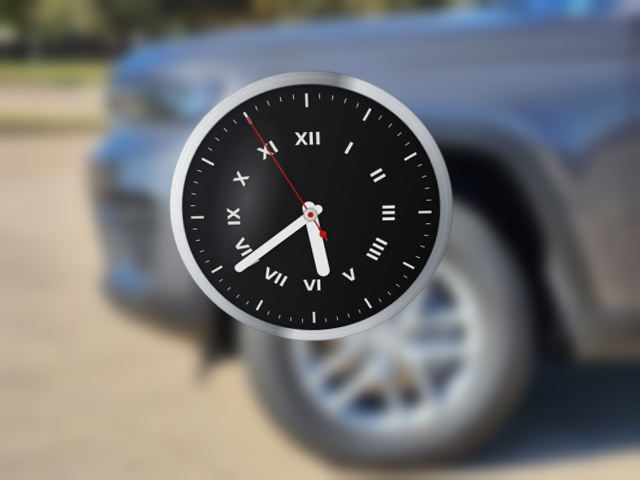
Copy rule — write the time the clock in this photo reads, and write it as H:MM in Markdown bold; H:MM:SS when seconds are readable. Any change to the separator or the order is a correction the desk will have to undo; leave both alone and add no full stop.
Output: **5:38:55**
